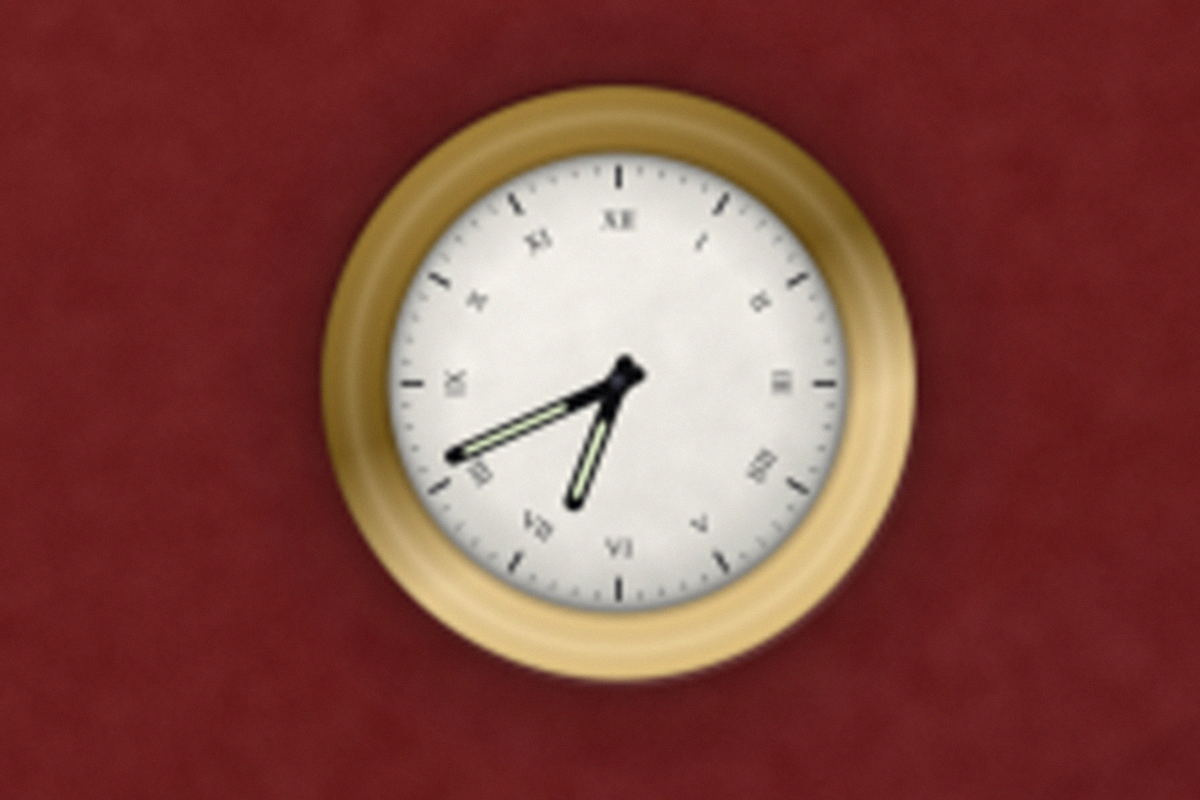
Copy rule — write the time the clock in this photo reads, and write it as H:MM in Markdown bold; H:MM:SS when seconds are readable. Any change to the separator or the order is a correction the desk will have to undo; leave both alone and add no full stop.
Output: **6:41**
